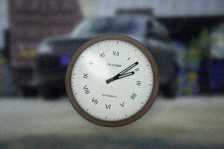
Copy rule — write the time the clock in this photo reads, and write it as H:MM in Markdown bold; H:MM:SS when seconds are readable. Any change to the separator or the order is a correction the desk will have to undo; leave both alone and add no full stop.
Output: **2:08**
